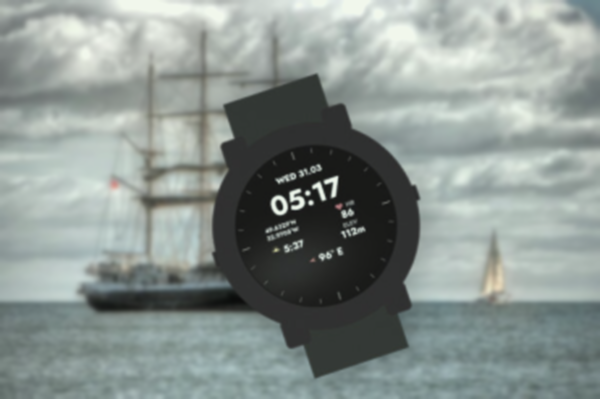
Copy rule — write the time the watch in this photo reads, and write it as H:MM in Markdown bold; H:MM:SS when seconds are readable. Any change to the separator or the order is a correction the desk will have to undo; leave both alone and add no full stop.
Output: **5:17**
